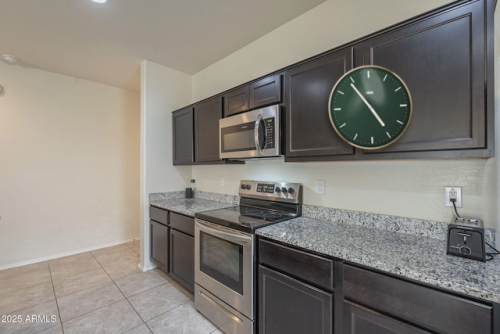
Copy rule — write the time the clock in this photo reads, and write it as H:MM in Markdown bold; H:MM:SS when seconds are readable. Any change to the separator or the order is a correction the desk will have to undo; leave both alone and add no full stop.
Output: **4:54**
